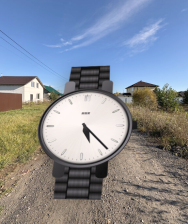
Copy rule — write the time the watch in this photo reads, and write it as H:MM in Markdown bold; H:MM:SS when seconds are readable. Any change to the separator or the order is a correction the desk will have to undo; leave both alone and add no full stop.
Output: **5:23**
